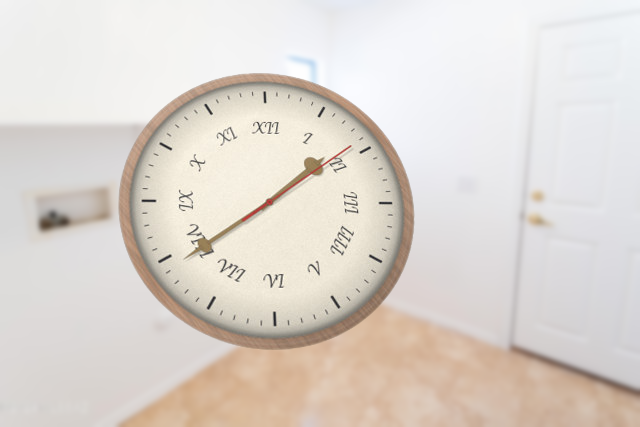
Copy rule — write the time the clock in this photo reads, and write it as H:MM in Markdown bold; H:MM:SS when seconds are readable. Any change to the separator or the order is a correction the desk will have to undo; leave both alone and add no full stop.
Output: **1:39:09**
